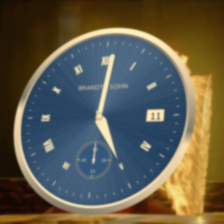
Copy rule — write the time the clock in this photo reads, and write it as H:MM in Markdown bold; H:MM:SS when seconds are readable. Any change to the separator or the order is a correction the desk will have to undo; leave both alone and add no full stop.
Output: **5:01**
